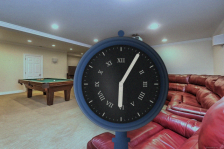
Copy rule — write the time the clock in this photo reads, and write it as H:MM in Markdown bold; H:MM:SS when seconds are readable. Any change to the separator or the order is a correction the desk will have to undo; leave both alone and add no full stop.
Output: **6:05**
